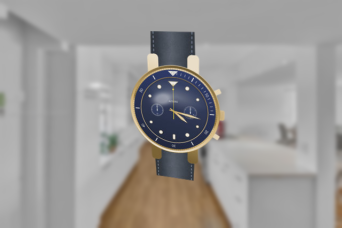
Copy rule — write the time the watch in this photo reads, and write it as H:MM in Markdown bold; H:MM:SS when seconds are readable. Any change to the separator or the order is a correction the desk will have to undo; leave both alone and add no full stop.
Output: **4:17**
